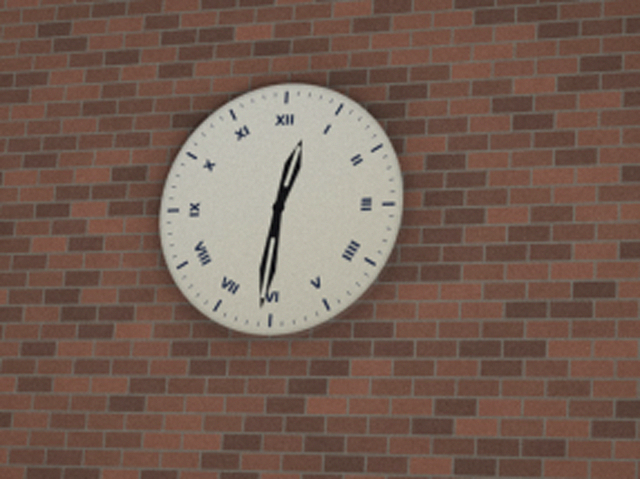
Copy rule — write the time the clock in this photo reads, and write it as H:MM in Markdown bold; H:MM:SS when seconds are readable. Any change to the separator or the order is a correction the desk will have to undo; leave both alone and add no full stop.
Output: **12:31**
